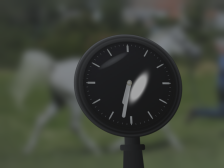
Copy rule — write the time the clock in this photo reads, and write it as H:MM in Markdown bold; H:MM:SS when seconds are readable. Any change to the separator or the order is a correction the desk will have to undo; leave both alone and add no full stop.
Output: **6:32**
